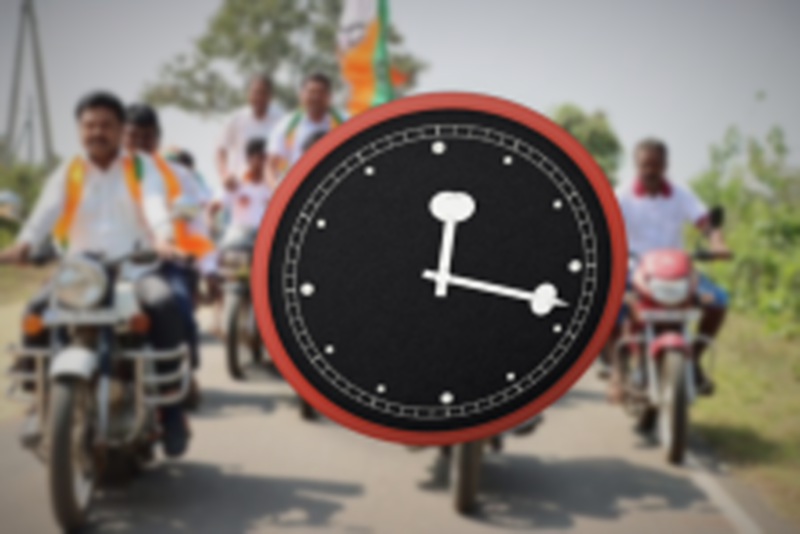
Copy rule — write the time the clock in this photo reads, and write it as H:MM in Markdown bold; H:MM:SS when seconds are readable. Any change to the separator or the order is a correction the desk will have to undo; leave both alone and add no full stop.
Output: **12:18**
